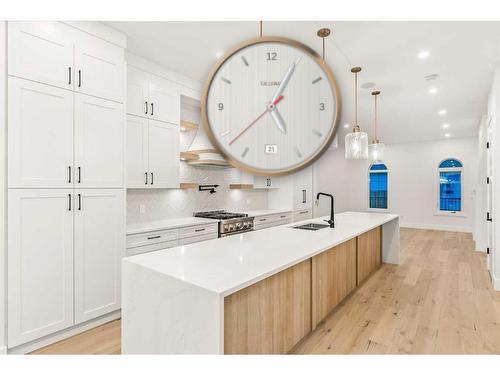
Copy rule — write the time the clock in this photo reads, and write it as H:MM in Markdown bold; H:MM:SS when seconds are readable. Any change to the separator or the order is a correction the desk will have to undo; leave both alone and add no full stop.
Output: **5:04:38**
